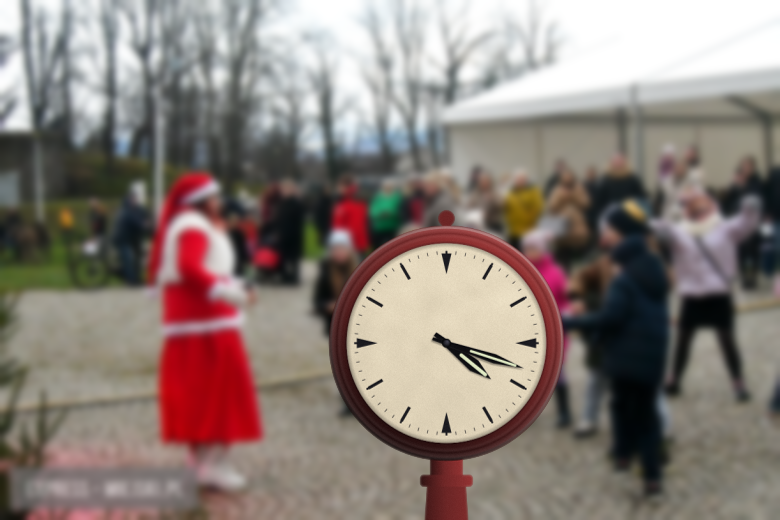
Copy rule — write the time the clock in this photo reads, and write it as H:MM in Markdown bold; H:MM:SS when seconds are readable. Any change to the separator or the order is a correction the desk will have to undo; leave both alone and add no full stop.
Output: **4:18**
